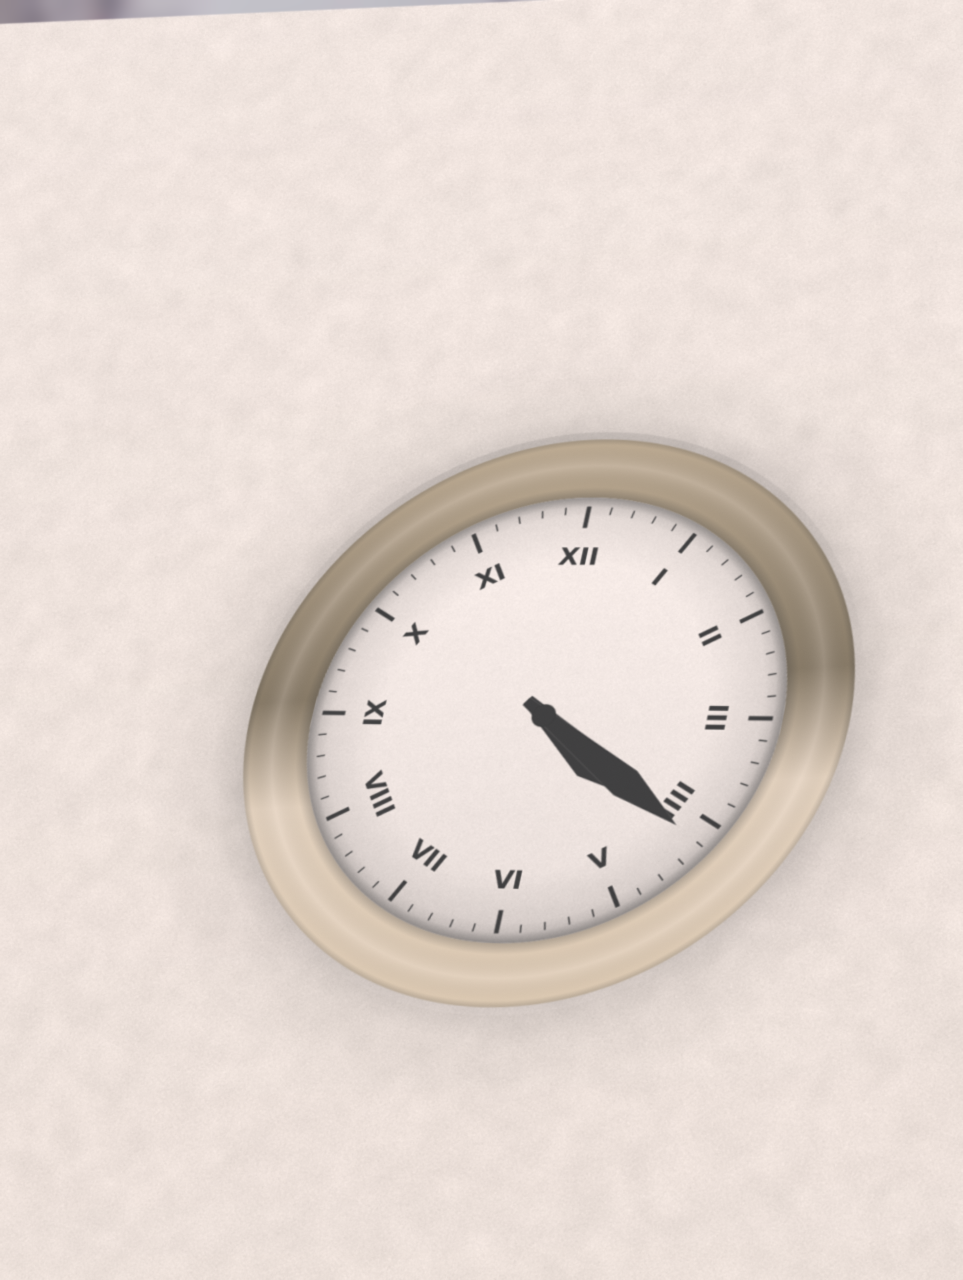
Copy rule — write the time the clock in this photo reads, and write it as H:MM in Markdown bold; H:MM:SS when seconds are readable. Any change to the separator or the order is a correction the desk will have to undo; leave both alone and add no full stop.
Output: **4:21**
